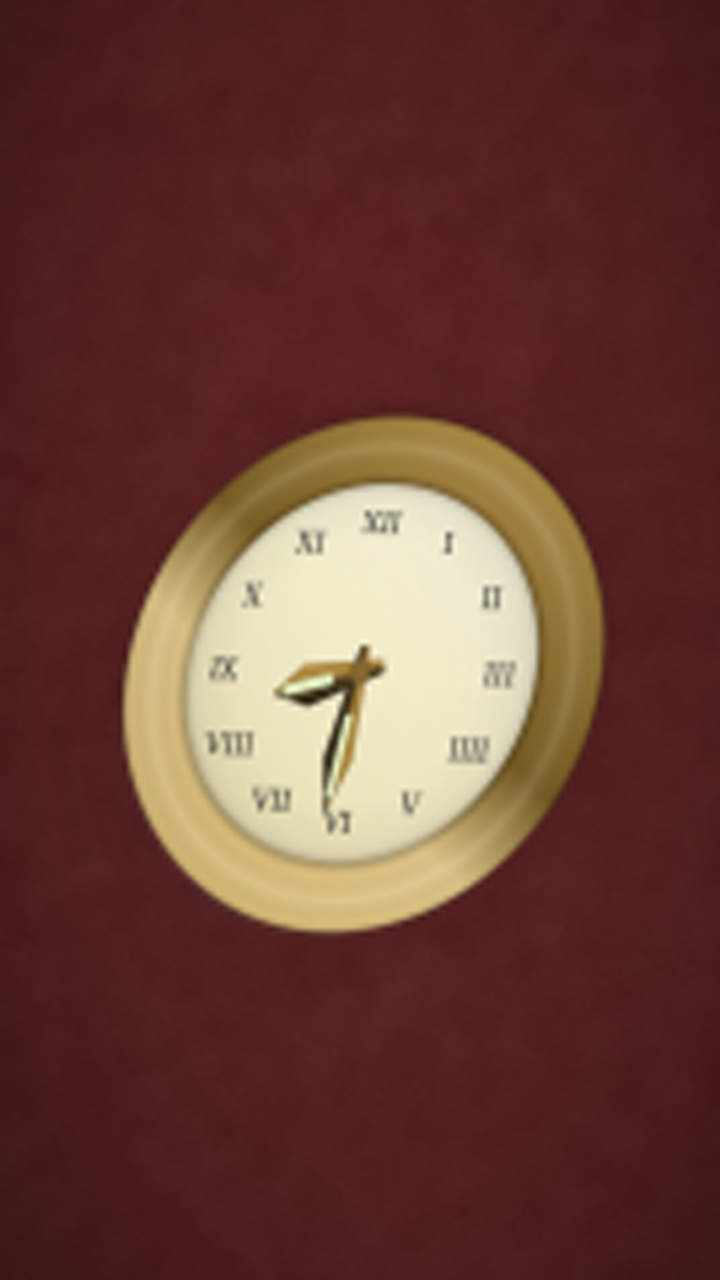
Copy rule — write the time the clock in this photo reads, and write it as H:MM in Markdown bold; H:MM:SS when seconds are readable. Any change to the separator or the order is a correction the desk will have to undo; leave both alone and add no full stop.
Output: **8:31**
